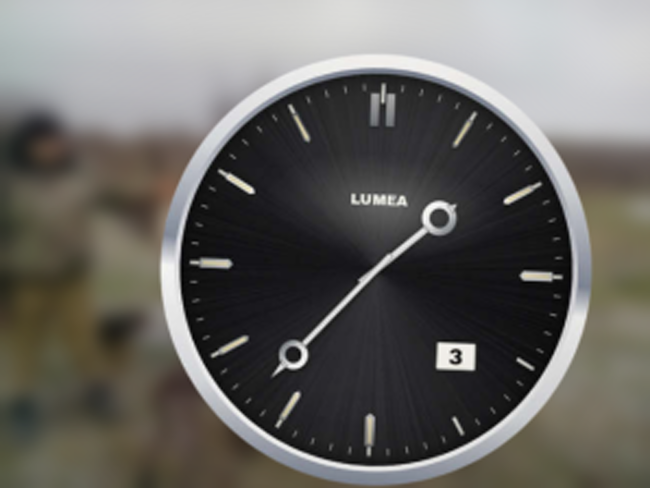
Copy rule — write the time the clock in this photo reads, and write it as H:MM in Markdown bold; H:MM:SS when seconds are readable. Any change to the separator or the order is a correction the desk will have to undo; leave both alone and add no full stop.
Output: **1:37**
